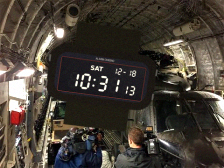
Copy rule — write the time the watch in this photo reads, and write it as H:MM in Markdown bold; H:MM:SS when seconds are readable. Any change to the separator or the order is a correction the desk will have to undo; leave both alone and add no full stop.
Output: **10:31:13**
